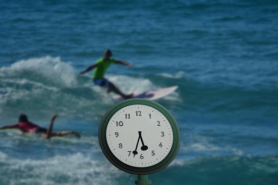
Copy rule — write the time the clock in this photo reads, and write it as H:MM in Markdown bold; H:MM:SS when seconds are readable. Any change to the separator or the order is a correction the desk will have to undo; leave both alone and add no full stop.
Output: **5:33**
